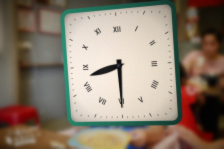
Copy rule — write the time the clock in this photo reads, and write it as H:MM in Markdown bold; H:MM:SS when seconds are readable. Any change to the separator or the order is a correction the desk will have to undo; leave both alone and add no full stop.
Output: **8:30**
